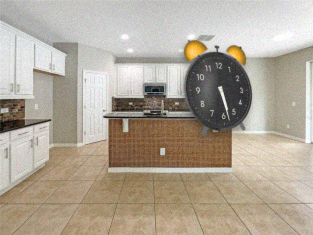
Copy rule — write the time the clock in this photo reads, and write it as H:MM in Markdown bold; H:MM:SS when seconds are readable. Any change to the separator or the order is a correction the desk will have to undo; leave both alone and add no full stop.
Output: **5:28**
